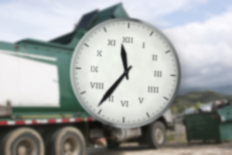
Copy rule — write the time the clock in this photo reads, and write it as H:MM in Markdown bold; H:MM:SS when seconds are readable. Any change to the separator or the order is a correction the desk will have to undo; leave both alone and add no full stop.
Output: **11:36**
